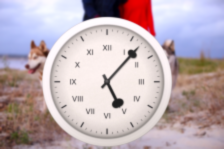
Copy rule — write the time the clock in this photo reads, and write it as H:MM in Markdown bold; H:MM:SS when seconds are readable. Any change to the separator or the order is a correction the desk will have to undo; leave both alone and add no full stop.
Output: **5:07**
